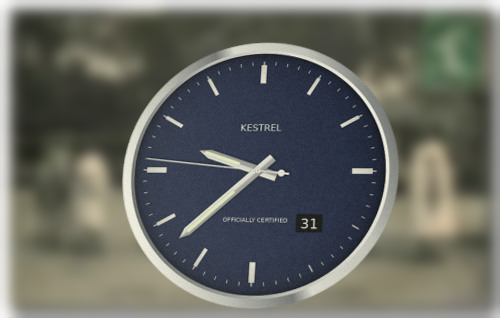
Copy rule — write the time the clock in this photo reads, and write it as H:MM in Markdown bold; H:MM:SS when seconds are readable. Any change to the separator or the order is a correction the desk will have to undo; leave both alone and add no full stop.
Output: **9:37:46**
